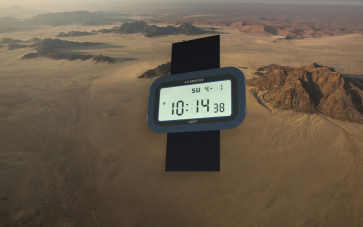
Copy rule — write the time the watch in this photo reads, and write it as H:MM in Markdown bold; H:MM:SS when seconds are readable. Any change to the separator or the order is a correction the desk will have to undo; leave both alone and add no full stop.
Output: **10:14:38**
